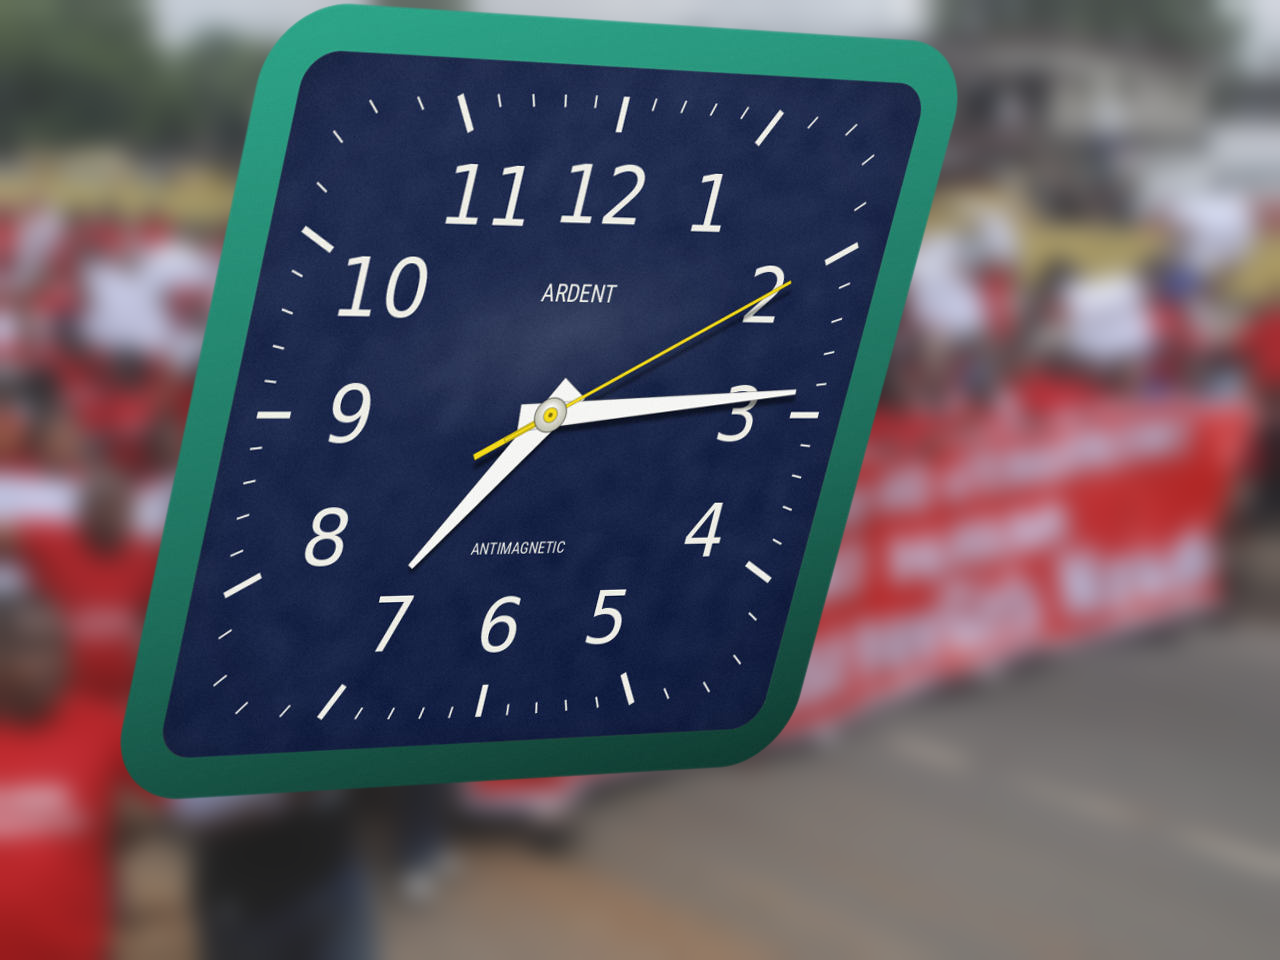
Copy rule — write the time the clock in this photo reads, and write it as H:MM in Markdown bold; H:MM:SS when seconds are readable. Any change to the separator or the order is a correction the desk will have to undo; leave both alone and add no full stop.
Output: **7:14:10**
